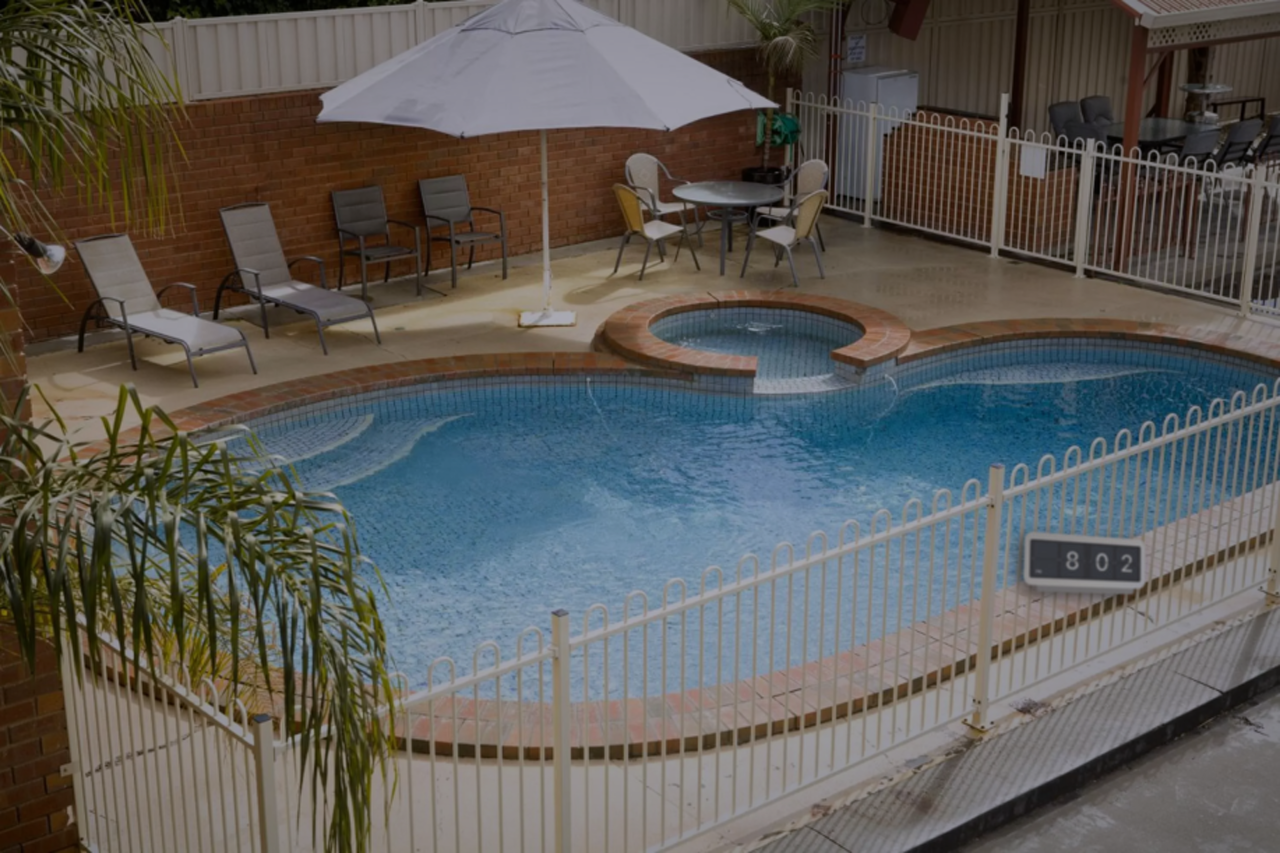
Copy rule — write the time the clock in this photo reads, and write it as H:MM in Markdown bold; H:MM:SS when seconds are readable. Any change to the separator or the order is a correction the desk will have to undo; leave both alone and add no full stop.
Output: **8:02**
